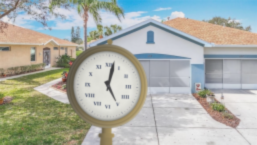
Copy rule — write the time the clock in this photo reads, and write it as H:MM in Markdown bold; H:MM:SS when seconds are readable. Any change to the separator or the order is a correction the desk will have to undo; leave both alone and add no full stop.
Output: **5:02**
